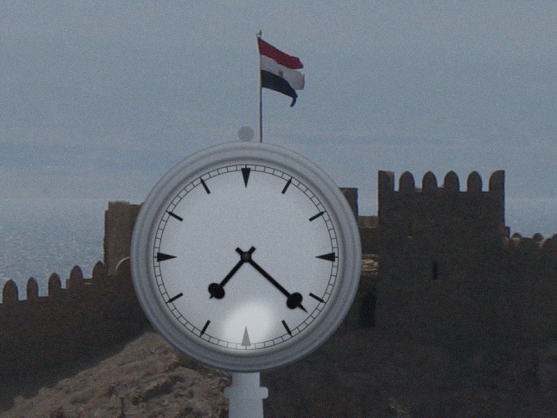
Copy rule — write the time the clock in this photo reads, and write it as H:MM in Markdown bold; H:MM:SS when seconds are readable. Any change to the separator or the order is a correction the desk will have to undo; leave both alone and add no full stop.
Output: **7:22**
